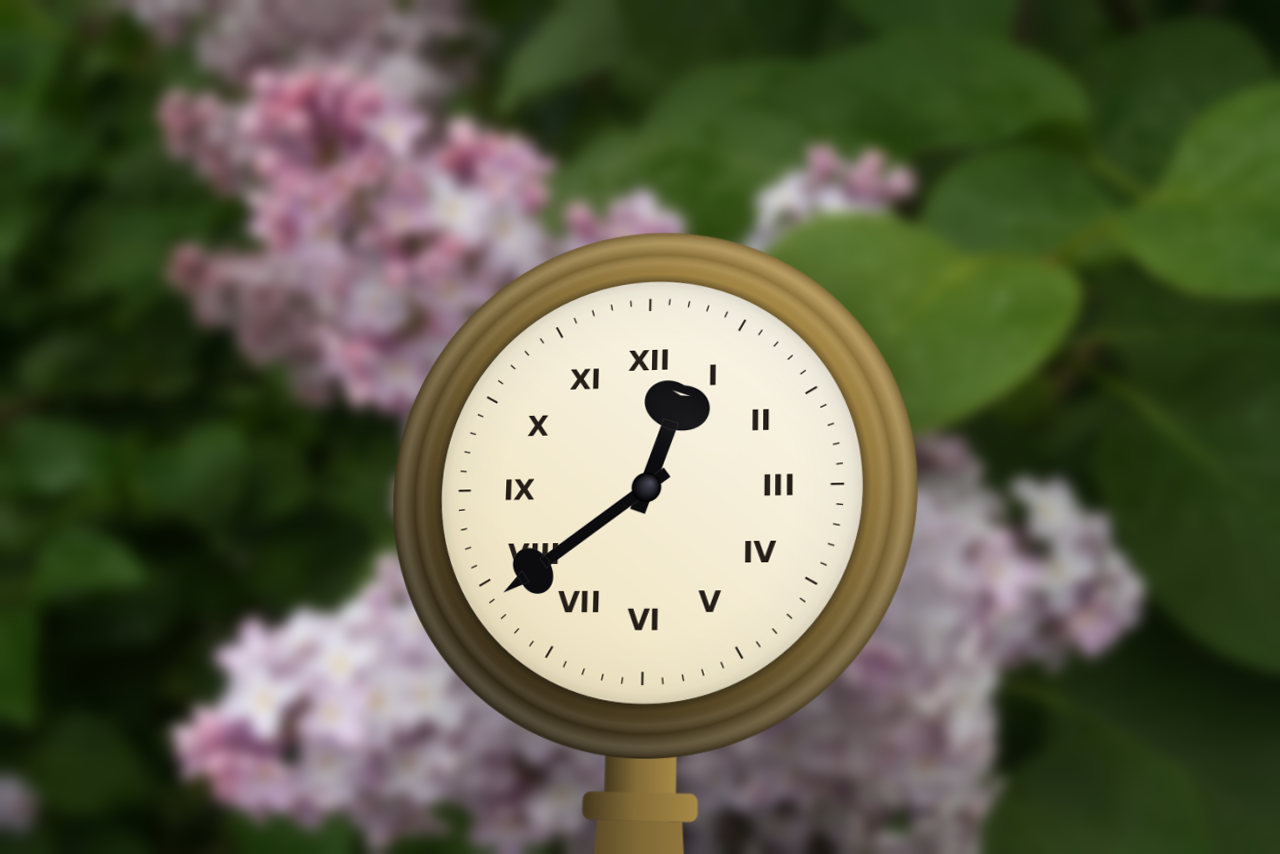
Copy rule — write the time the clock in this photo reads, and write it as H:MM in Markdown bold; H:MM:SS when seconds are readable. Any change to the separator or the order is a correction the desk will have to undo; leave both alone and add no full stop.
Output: **12:39**
